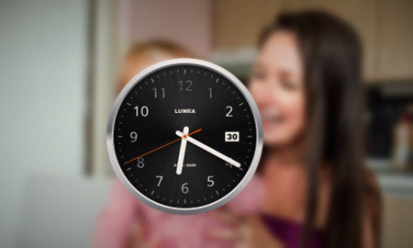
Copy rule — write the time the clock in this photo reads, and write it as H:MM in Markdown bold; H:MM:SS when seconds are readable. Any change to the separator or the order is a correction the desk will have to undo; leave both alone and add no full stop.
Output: **6:19:41**
